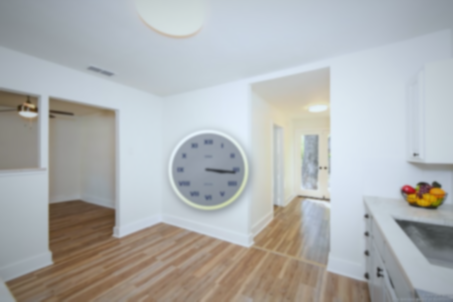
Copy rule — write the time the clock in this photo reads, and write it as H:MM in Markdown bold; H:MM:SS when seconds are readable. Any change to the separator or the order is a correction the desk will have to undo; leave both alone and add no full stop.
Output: **3:16**
